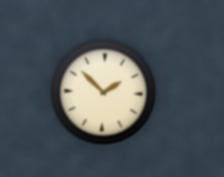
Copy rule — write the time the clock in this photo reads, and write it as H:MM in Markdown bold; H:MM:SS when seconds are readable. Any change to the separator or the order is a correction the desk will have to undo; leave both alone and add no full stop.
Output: **1:52**
